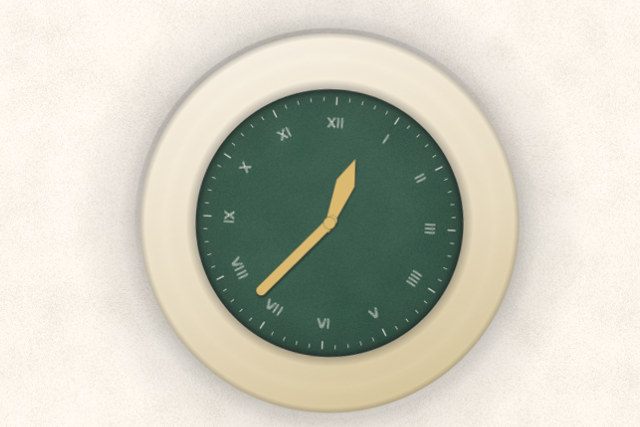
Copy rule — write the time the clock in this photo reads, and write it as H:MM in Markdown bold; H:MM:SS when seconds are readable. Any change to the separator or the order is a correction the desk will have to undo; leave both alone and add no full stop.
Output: **12:37**
